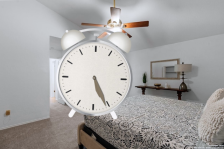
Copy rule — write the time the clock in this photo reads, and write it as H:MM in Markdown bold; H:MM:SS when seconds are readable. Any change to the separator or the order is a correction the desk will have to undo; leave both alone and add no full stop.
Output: **5:26**
